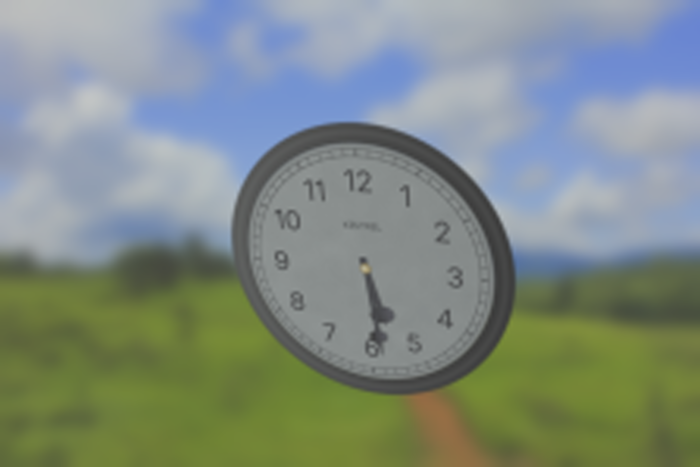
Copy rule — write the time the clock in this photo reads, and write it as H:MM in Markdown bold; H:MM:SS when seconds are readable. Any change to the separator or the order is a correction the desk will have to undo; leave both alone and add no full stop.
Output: **5:29**
